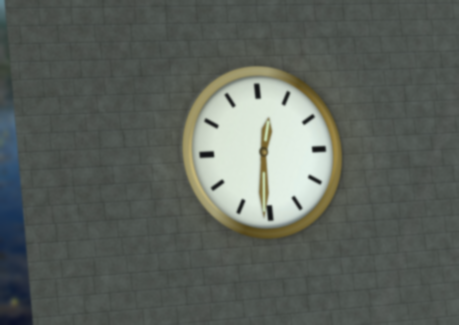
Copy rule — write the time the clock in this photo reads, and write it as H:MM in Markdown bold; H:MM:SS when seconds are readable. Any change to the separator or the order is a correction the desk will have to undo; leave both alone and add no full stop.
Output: **12:31**
